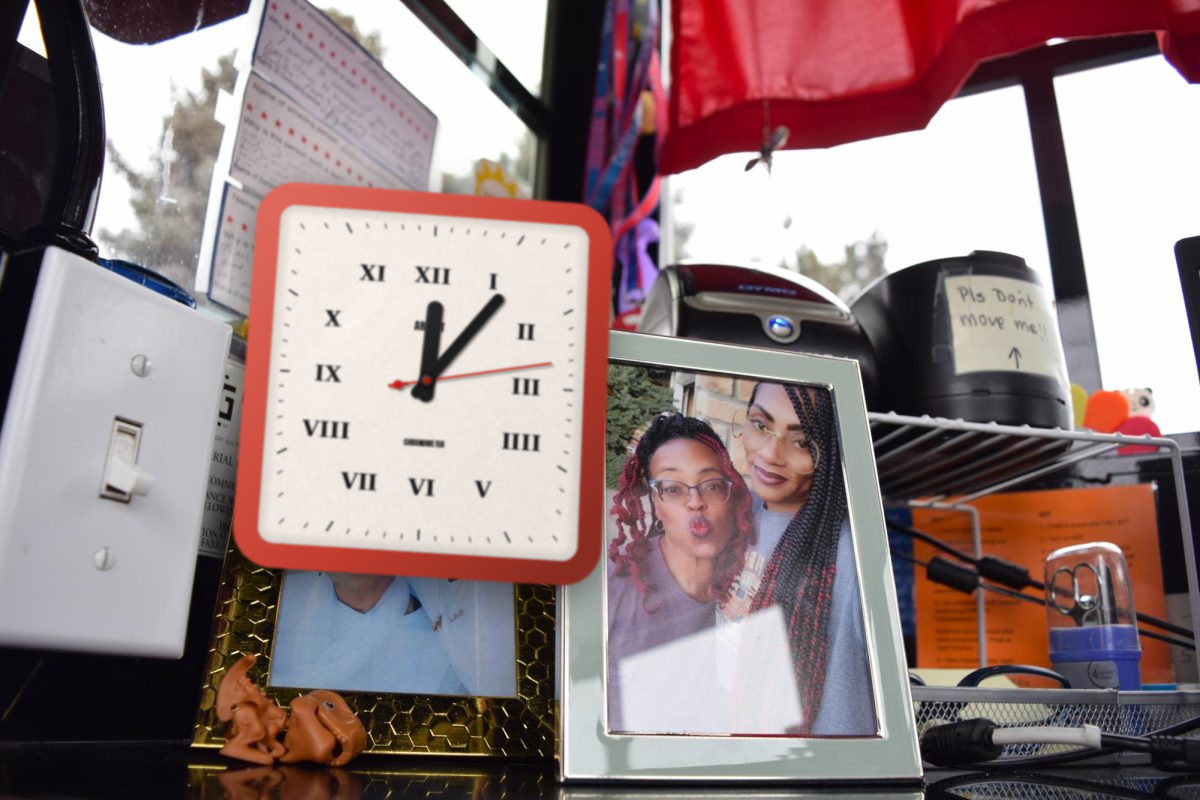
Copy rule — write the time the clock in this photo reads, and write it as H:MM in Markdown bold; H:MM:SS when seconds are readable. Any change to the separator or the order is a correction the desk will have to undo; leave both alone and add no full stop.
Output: **12:06:13**
